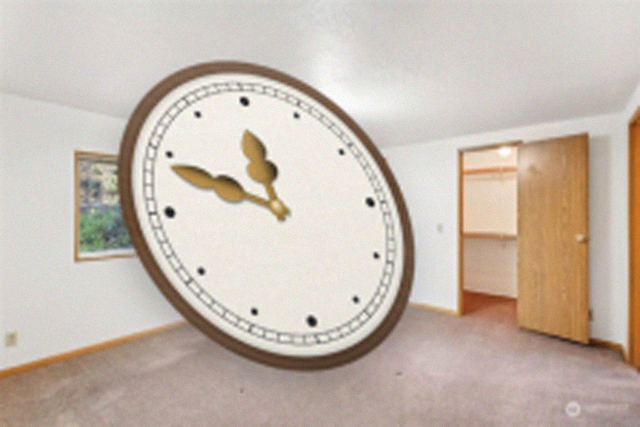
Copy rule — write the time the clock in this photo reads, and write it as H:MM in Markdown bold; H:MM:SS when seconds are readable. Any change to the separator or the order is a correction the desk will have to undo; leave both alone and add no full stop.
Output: **11:49**
